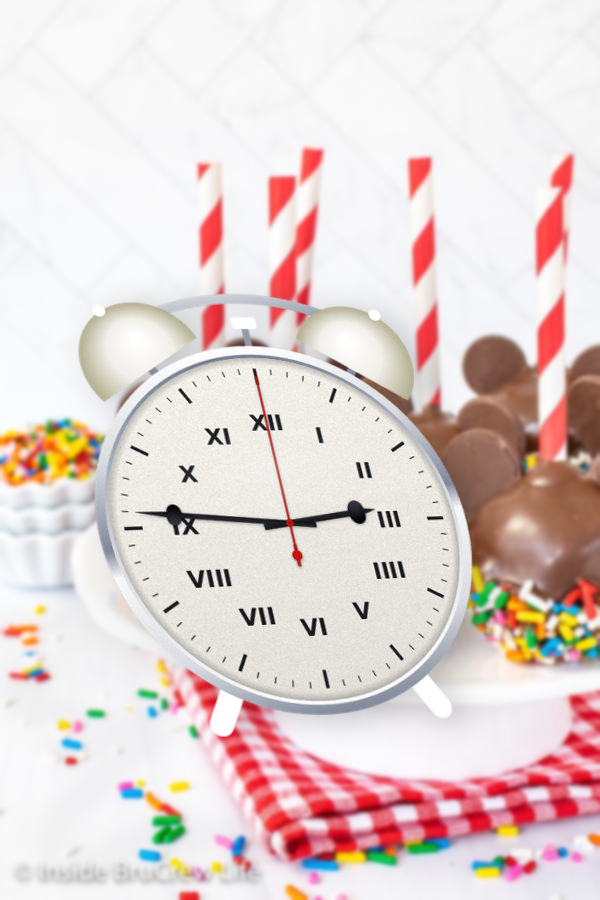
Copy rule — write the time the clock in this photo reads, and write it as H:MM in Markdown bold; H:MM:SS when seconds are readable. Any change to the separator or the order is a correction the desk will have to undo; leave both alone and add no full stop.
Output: **2:46:00**
